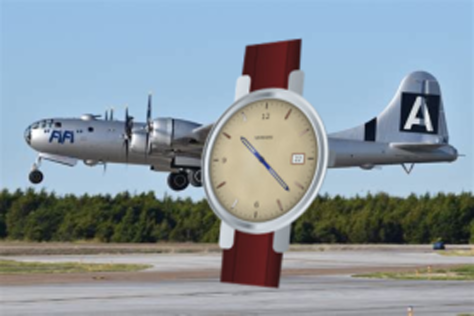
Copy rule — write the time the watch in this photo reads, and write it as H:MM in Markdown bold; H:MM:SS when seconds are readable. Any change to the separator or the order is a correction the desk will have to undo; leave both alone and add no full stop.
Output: **10:22**
